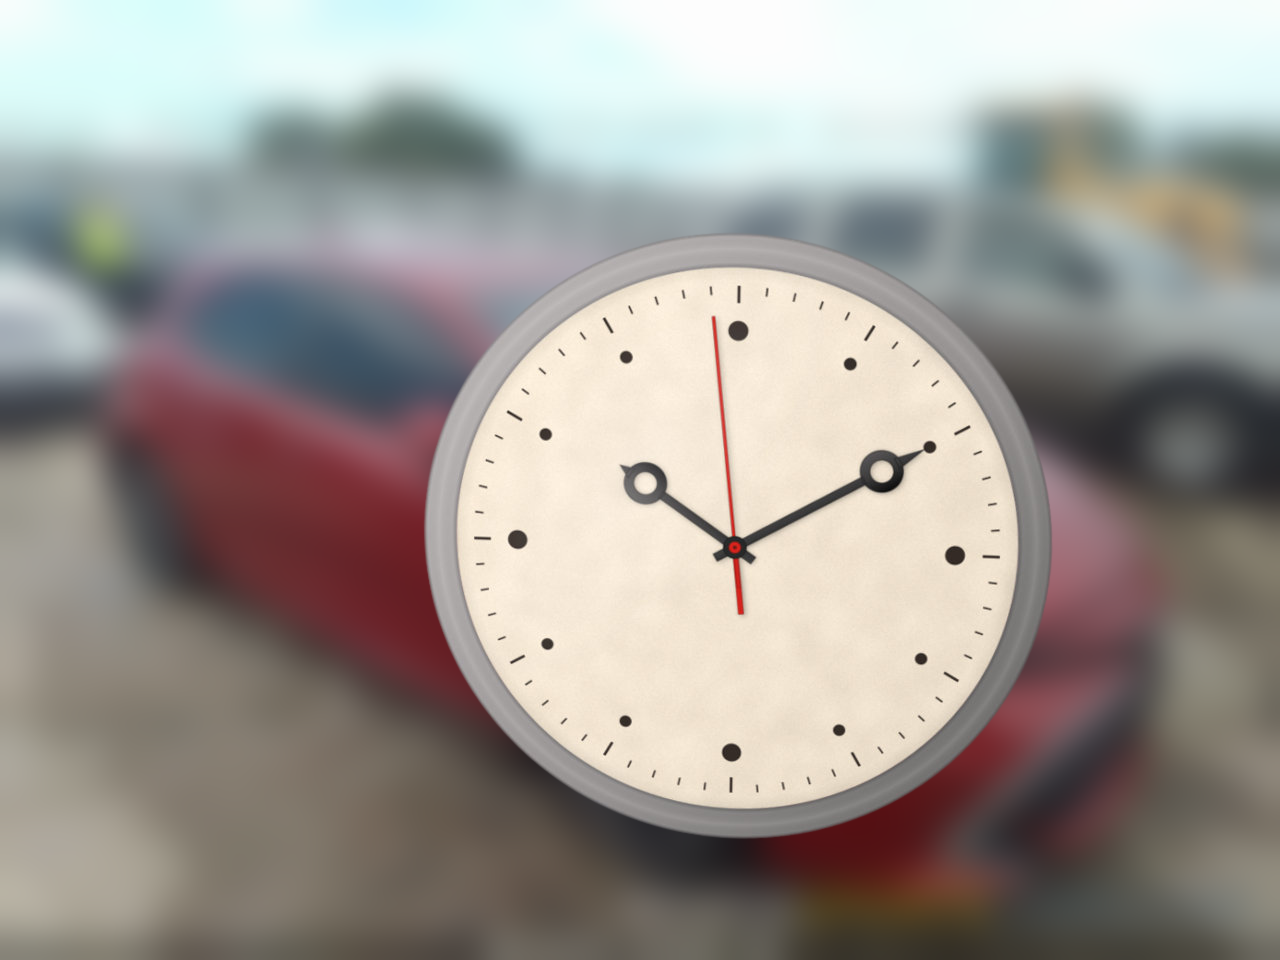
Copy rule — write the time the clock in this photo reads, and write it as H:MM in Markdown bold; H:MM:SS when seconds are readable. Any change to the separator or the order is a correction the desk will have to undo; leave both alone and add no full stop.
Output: **10:09:59**
